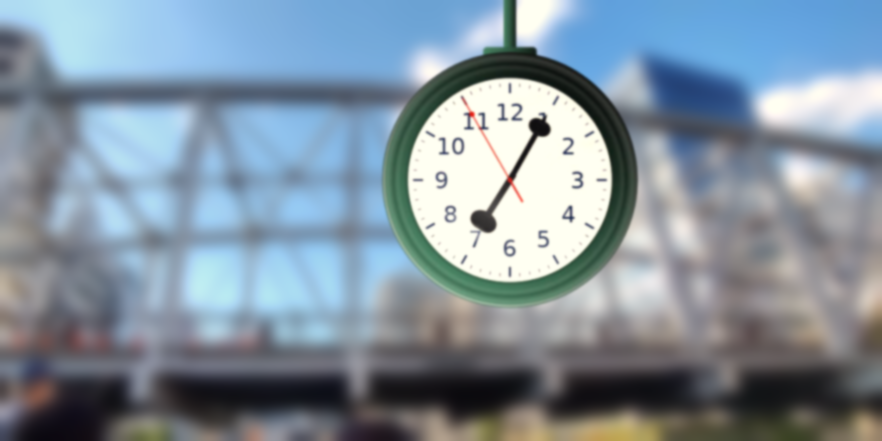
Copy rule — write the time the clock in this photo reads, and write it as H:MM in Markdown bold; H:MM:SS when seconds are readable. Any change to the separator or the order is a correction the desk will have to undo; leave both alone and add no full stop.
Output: **7:04:55**
